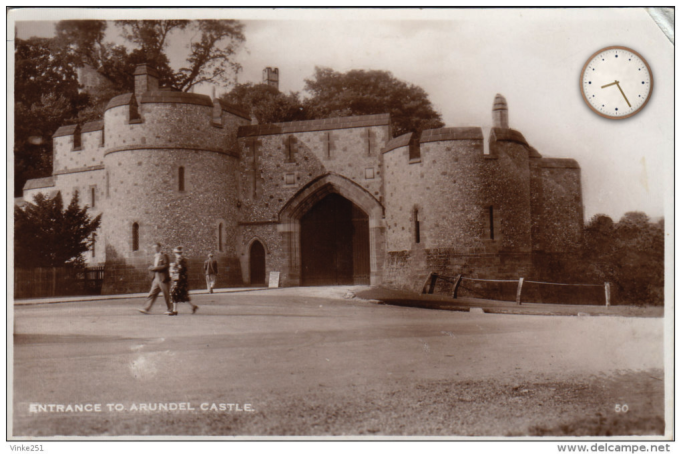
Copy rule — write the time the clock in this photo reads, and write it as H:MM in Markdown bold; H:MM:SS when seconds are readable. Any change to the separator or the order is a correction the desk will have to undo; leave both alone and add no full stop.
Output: **8:25**
